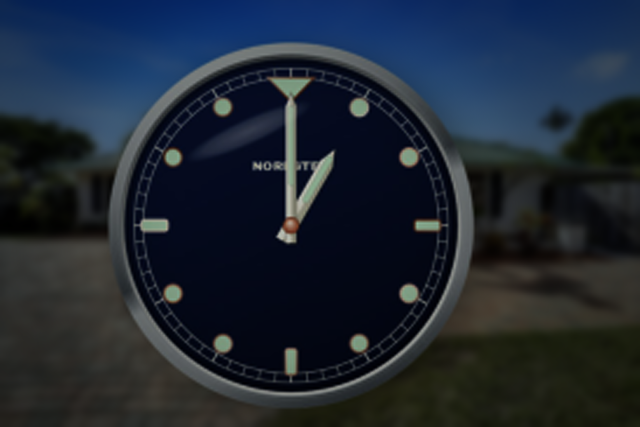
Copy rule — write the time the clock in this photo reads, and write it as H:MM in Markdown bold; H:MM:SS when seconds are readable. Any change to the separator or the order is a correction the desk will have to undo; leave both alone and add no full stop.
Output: **1:00**
